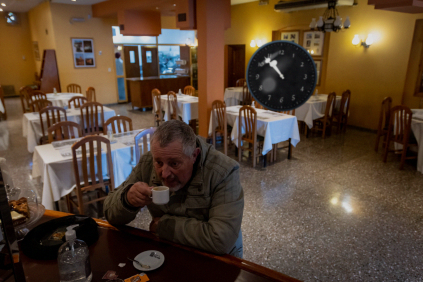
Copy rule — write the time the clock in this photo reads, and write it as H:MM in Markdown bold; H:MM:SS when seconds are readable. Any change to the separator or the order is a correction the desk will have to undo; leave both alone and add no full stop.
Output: **10:53**
